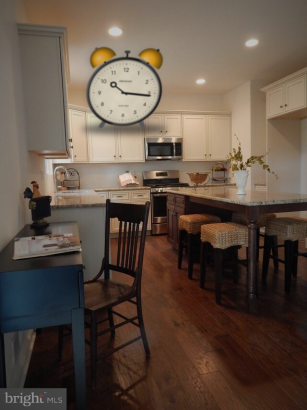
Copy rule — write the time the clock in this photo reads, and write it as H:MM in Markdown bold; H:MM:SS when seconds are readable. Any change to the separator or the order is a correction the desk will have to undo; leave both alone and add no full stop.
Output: **10:16**
